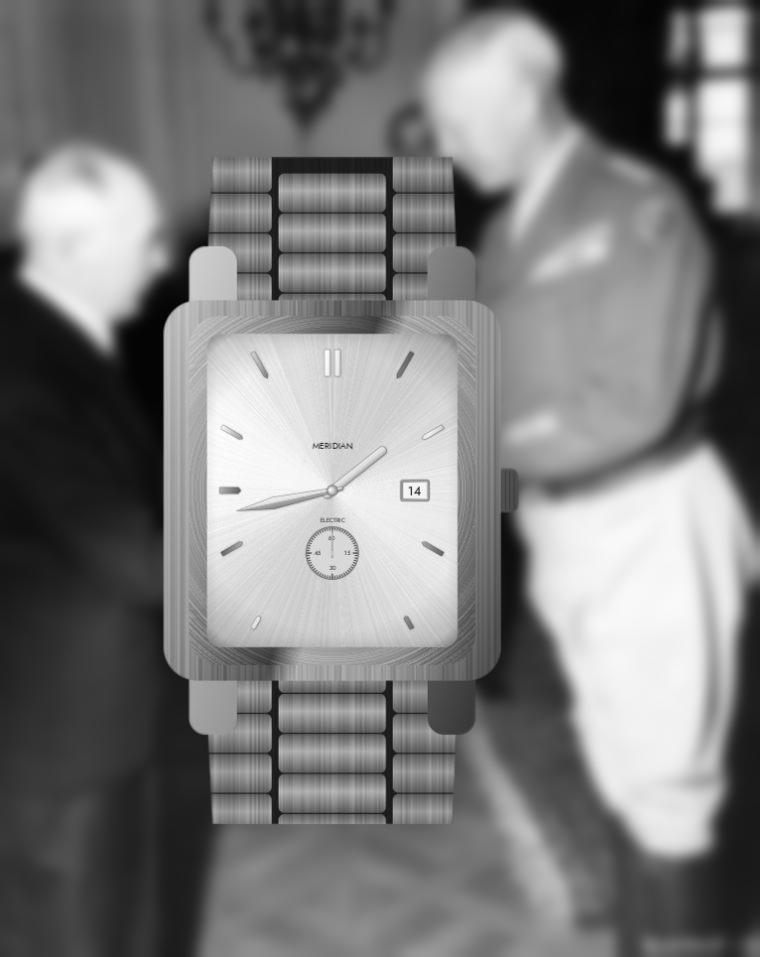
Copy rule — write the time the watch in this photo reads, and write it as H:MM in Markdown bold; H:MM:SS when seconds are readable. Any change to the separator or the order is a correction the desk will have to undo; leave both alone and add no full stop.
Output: **1:43**
